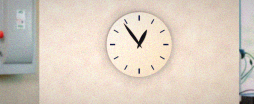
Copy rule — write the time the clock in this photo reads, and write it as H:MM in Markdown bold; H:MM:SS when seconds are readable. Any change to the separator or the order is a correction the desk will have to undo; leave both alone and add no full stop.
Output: **12:54**
